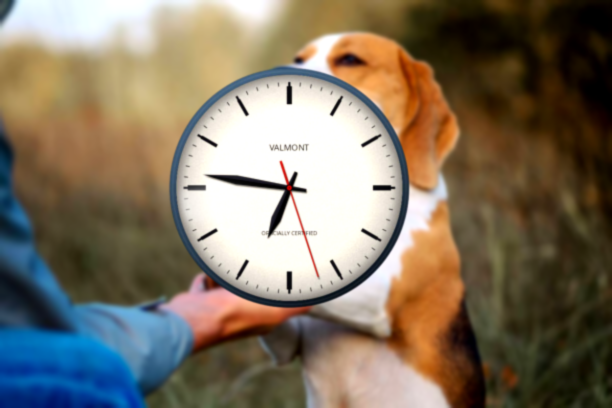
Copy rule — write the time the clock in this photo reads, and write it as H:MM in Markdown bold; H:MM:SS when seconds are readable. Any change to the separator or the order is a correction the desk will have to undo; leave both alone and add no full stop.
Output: **6:46:27**
